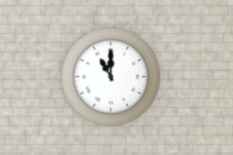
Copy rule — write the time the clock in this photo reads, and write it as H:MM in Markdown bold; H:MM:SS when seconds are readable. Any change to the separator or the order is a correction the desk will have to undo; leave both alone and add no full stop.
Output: **11:00**
